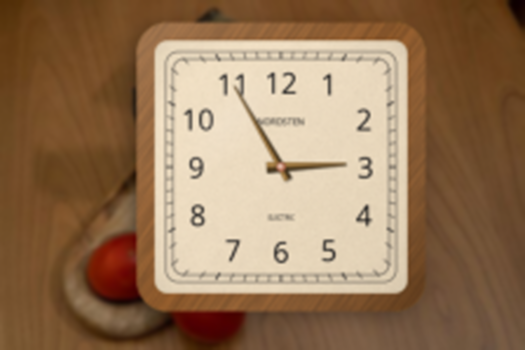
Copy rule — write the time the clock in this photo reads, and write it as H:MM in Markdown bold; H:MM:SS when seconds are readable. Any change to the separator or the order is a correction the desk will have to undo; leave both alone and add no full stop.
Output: **2:55**
